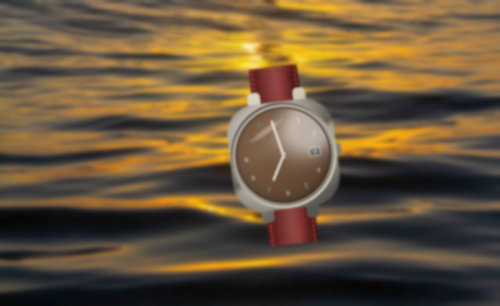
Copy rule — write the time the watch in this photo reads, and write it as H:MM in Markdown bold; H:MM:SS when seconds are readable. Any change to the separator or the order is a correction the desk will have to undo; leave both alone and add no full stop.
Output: **6:58**
